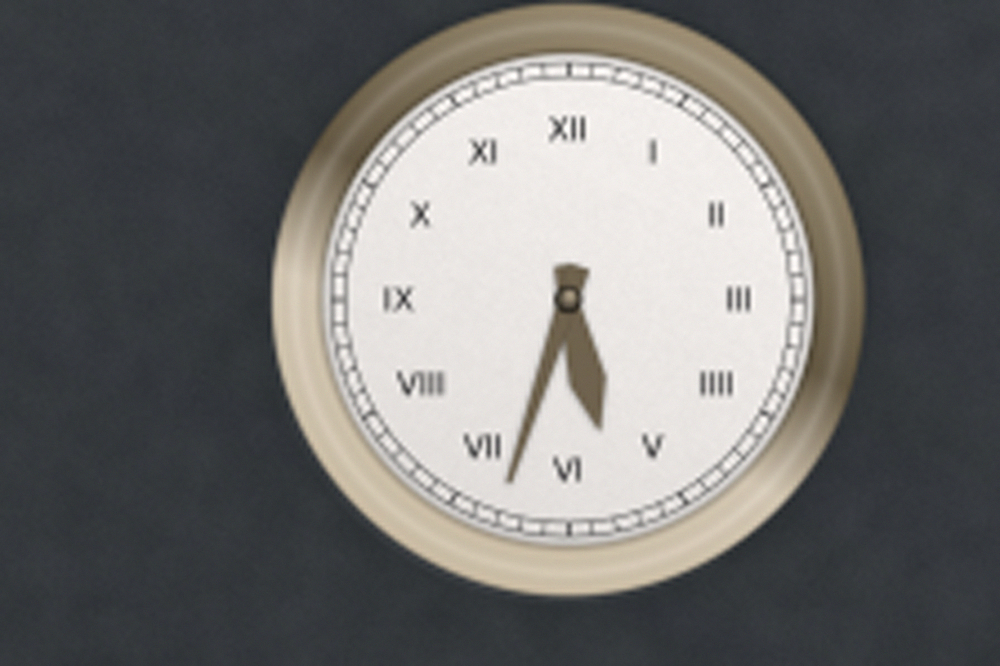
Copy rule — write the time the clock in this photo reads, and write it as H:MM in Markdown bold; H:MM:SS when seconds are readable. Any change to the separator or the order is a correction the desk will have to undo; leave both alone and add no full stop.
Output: **5:33**
